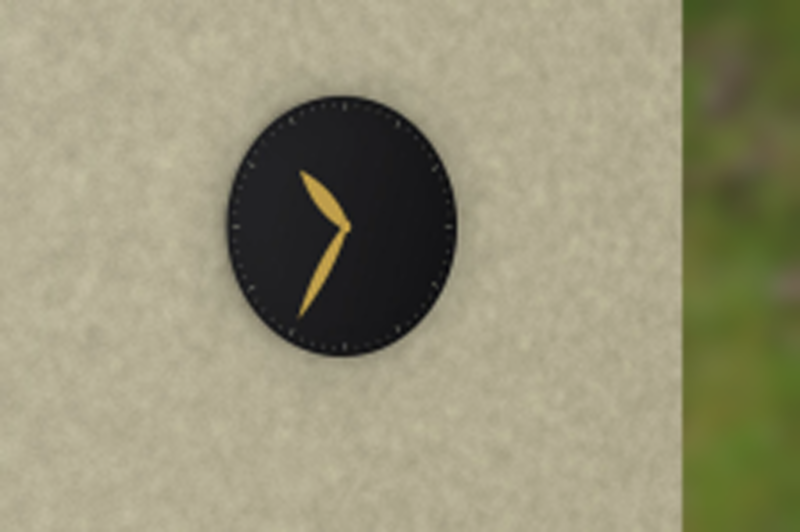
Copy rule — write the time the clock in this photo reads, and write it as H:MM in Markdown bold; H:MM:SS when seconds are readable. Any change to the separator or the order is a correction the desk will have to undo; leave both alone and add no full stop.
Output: **10:35**
